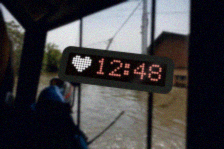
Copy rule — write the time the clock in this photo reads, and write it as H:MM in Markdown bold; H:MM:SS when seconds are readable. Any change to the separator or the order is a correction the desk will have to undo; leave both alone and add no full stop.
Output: **12:48**
